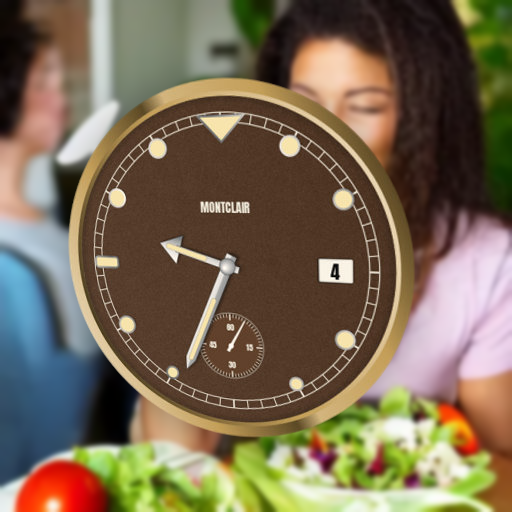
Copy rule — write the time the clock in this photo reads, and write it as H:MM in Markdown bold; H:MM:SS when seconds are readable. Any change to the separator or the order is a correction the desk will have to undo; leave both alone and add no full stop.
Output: **9:34:05**
